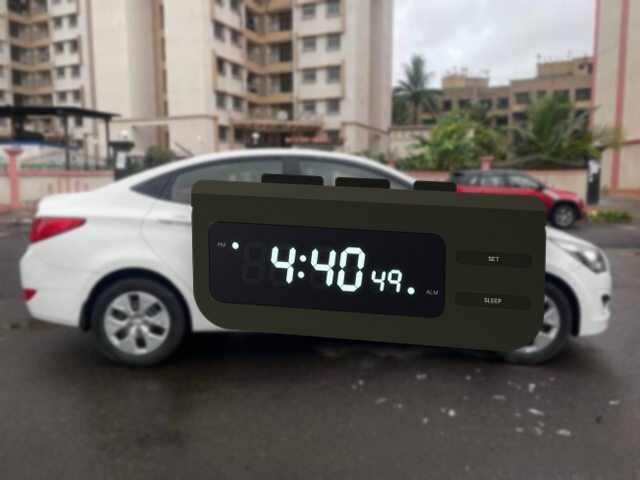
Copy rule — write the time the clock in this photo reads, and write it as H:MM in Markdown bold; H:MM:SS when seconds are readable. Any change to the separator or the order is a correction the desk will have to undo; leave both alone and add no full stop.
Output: **4:40:49**
